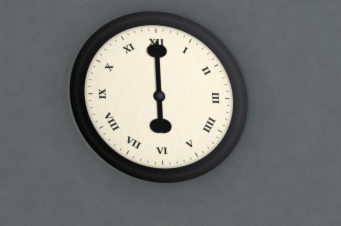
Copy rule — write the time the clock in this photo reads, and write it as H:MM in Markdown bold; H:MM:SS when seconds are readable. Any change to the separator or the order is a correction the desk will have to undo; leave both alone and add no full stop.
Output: **6:00**
